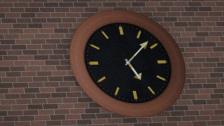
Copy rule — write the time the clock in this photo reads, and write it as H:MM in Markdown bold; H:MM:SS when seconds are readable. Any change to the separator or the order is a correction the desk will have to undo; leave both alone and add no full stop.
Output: **5:08**
